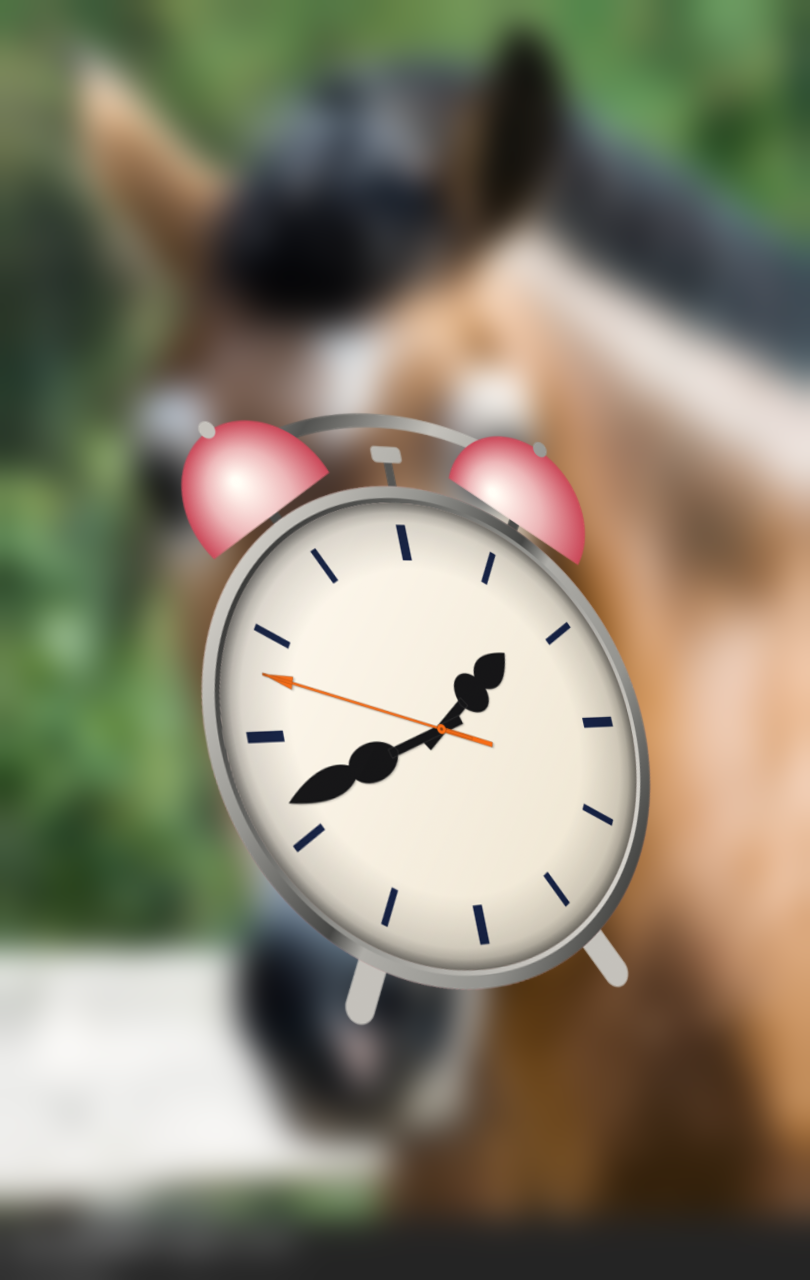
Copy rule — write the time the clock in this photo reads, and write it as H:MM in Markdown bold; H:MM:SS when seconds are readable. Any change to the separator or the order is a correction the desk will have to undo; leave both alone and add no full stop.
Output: **1:41:48**
